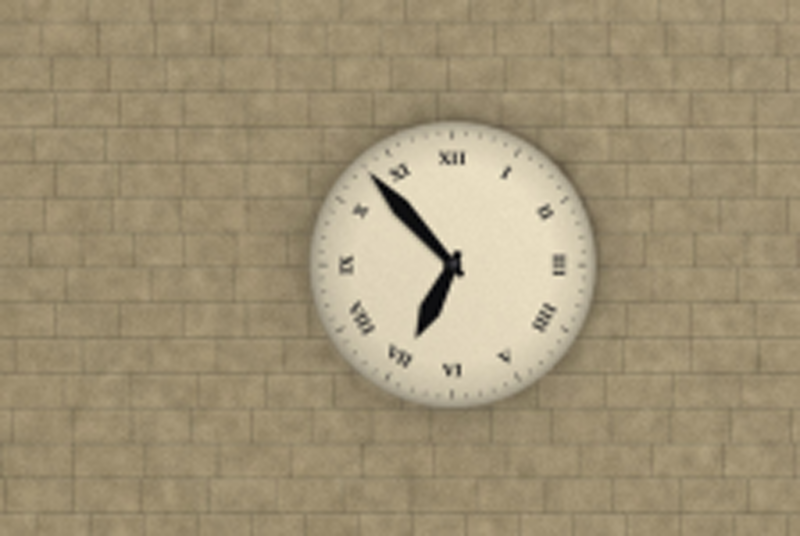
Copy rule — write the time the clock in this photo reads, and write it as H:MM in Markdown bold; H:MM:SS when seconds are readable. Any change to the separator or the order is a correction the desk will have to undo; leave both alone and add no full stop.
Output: **6:53**
